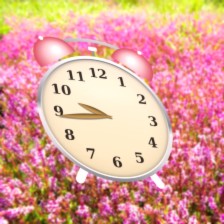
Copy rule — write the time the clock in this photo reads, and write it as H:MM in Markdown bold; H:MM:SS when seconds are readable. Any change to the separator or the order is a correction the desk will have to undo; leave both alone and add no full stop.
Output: **9:44**
